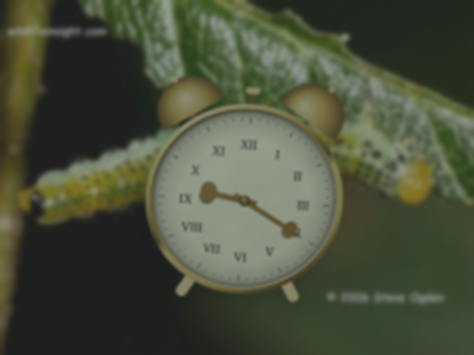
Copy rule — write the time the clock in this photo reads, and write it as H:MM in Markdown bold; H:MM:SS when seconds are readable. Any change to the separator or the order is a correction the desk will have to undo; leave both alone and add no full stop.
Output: **9:20**
